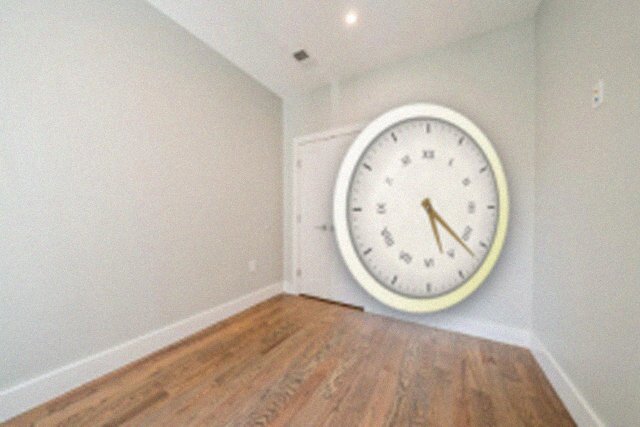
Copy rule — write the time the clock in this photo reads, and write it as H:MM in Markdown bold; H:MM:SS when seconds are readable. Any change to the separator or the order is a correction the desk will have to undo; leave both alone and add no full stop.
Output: **5:22**
